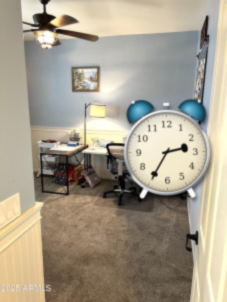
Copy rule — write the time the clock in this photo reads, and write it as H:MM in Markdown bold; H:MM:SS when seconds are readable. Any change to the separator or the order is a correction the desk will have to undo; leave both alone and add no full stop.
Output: **2:35**
